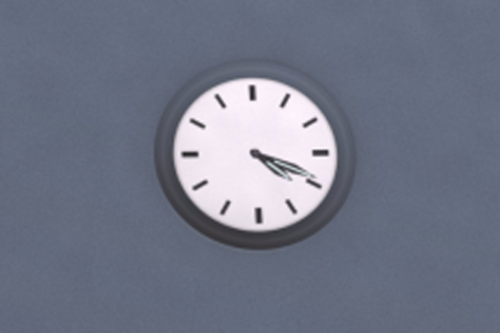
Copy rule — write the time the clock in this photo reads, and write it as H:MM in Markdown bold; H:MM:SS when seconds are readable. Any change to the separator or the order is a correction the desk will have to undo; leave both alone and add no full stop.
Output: **4:19**
